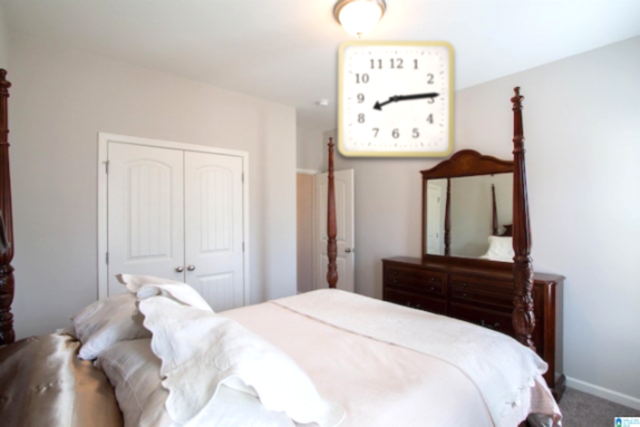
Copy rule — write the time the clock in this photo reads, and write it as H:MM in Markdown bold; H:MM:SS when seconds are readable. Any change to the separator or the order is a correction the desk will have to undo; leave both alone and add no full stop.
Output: **8:14**
